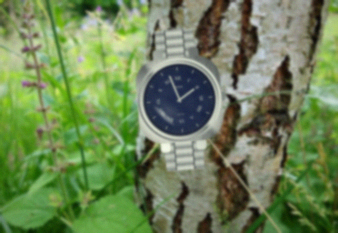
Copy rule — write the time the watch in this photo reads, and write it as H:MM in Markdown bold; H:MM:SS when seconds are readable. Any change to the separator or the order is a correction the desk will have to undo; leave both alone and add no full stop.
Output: **1:57**
